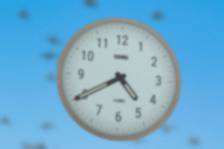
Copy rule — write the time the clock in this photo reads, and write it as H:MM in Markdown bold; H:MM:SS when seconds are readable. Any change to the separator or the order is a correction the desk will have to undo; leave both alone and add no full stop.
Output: **4:40**
